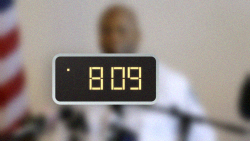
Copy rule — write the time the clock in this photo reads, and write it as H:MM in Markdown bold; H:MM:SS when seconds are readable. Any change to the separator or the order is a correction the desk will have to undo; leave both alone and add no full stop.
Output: **8:09**
